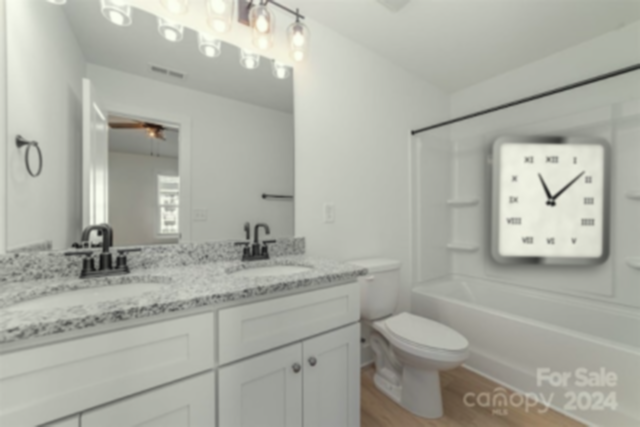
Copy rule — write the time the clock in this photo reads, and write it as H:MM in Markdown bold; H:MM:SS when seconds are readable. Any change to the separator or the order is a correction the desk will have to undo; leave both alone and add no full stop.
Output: **11:08**
